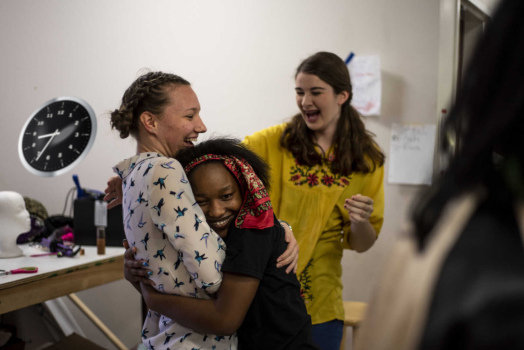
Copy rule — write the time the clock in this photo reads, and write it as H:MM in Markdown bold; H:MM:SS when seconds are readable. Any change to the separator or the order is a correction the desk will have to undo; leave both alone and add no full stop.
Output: **8:34**
